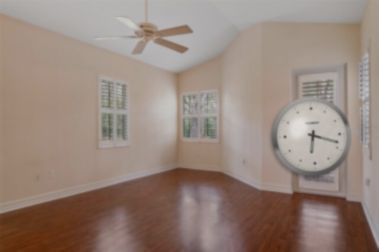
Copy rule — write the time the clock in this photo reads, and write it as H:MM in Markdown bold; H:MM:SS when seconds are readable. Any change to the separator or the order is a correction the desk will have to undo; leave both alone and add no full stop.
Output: **6:18**
